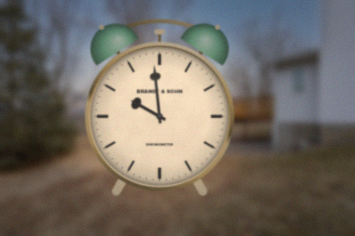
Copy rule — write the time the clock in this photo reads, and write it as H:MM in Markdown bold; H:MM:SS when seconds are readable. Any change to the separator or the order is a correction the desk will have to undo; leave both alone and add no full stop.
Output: **9:59**
